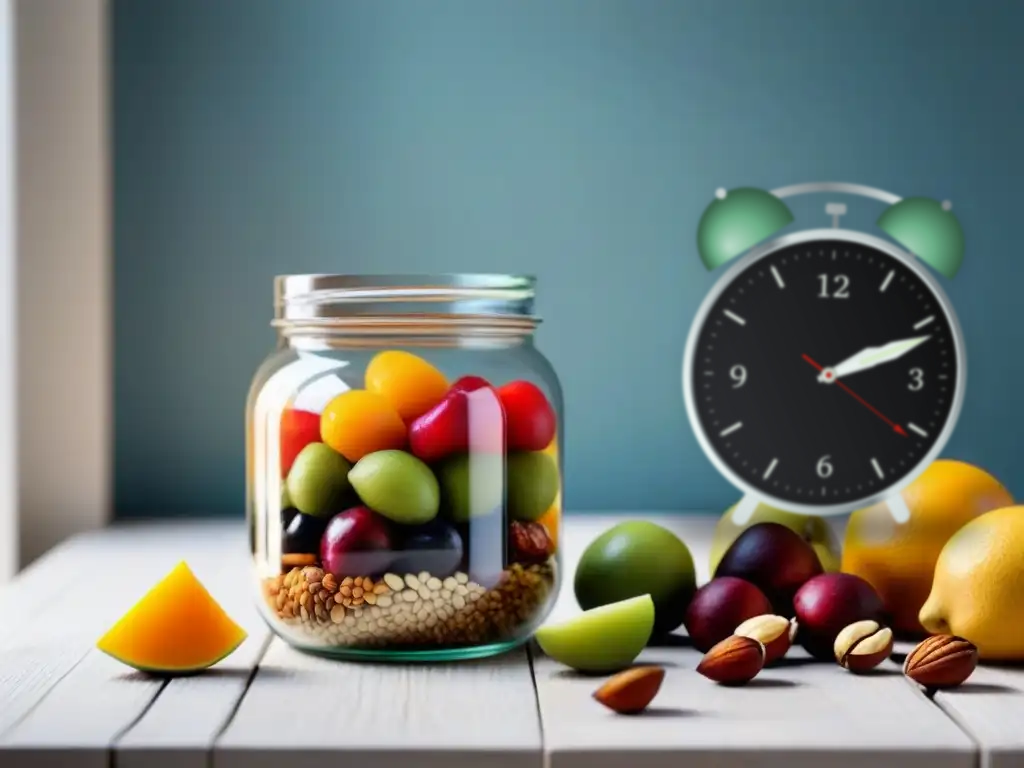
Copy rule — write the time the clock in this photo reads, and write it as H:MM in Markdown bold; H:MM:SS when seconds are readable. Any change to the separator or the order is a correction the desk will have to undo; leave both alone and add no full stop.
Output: **2:11:21**
